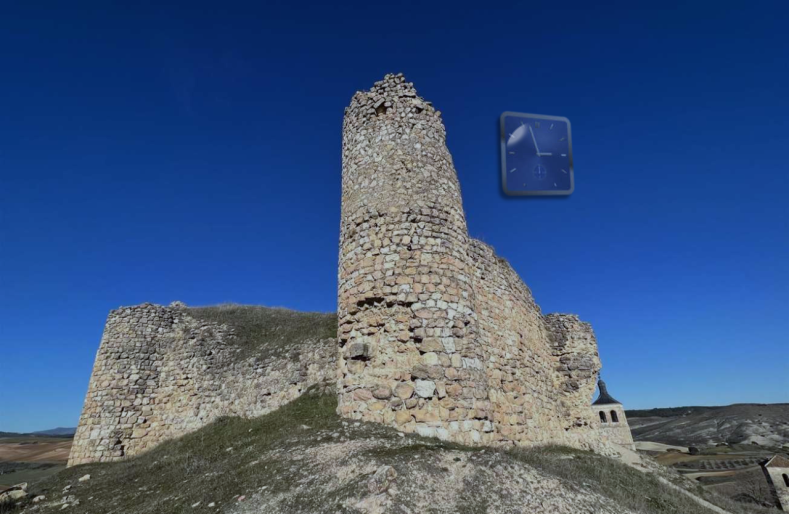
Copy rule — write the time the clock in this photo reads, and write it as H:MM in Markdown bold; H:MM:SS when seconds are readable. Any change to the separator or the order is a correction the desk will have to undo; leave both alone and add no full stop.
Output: **2:57**
